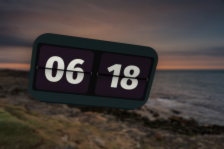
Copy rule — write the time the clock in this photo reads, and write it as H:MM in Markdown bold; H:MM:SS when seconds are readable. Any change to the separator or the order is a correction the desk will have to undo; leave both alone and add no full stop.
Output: **6:18**
